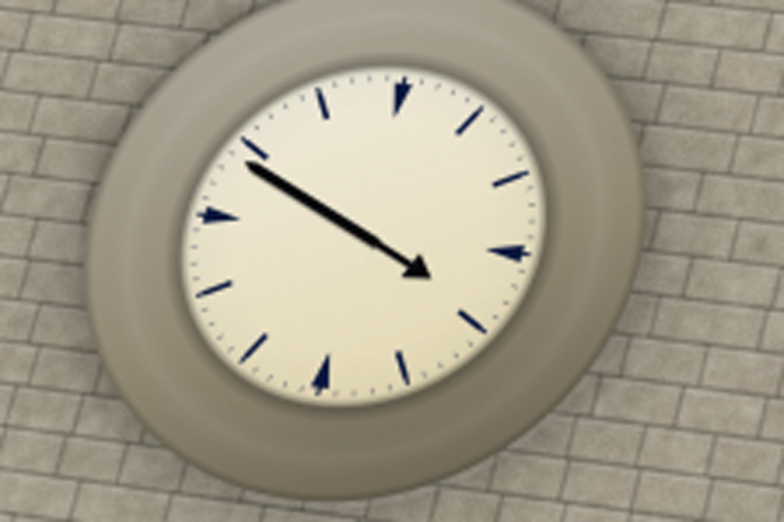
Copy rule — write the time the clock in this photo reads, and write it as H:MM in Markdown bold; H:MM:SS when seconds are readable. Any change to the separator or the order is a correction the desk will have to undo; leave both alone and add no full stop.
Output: **3:49**
